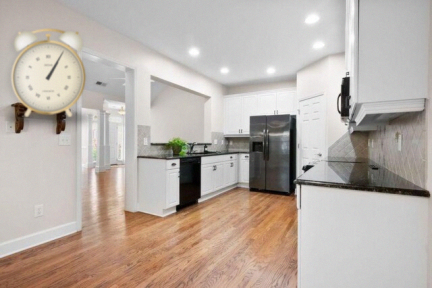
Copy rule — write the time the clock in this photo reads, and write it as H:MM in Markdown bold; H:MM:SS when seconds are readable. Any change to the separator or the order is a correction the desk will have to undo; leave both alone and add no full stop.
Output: **1:05**
